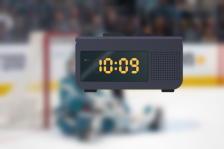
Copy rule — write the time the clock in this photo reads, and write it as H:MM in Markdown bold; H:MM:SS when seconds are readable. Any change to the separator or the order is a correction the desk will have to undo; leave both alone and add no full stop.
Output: **10:09**
